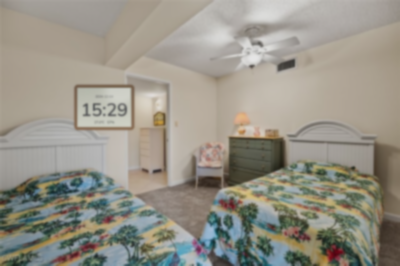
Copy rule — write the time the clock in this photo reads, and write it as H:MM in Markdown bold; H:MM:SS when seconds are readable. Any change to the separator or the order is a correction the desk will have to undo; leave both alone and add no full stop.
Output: **15:29**
